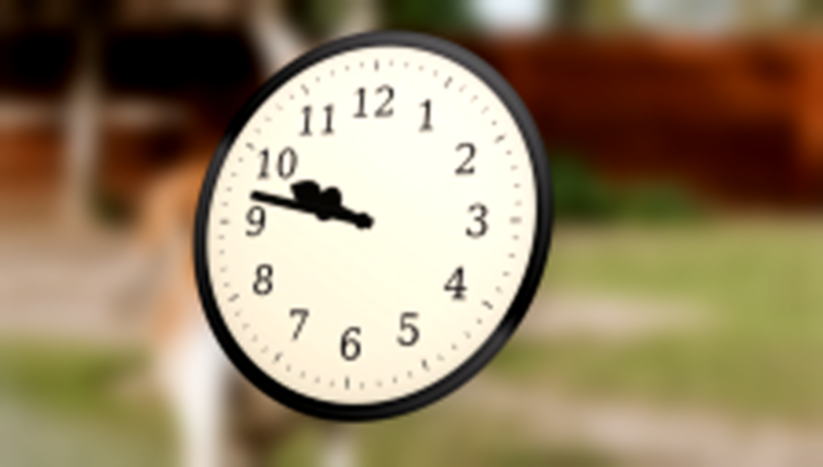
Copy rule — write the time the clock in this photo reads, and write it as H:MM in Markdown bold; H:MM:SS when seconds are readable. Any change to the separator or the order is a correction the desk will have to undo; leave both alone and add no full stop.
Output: **9:47**
